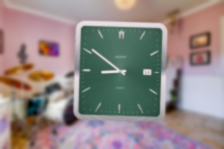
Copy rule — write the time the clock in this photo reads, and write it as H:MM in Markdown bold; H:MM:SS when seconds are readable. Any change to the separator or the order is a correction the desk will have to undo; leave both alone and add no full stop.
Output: **8:51**
